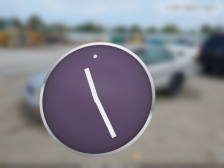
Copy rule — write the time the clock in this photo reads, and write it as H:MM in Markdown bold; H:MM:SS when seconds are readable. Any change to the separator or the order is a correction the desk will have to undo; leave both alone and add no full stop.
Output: **11:26**
